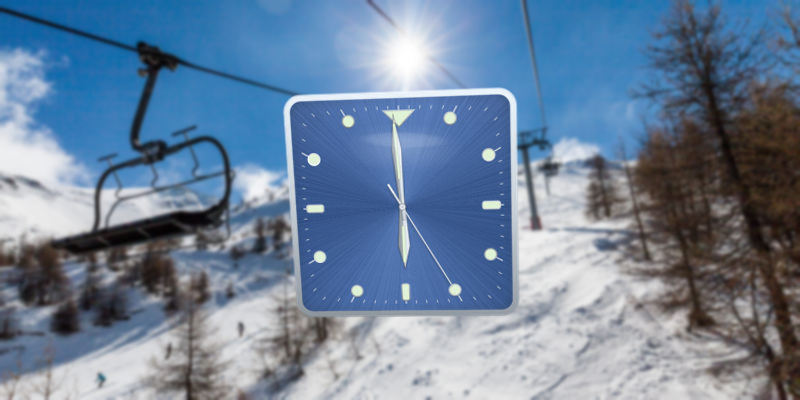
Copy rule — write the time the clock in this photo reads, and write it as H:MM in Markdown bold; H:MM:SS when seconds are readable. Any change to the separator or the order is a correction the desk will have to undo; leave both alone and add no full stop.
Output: **5:59:25**
